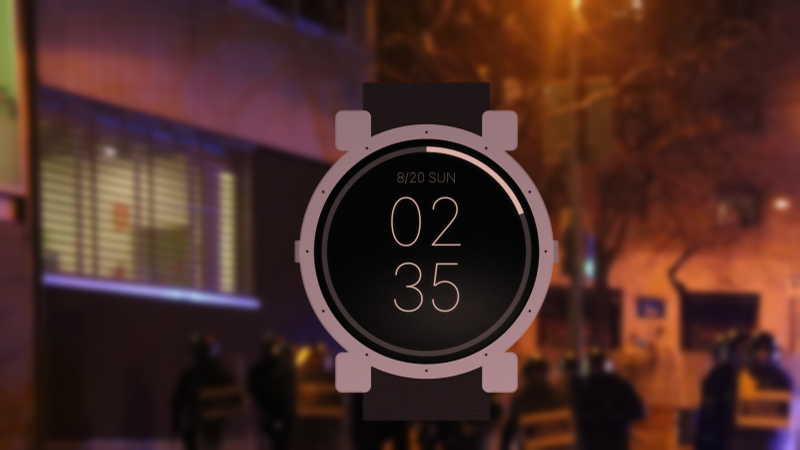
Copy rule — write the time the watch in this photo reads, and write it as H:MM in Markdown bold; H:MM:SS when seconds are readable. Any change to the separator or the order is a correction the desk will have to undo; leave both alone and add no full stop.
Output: **2:35**
